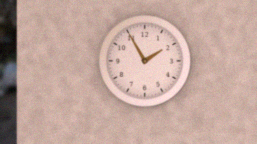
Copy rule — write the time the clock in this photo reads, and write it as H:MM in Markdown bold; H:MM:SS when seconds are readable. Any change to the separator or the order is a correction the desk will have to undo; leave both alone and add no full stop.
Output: **1:55**
